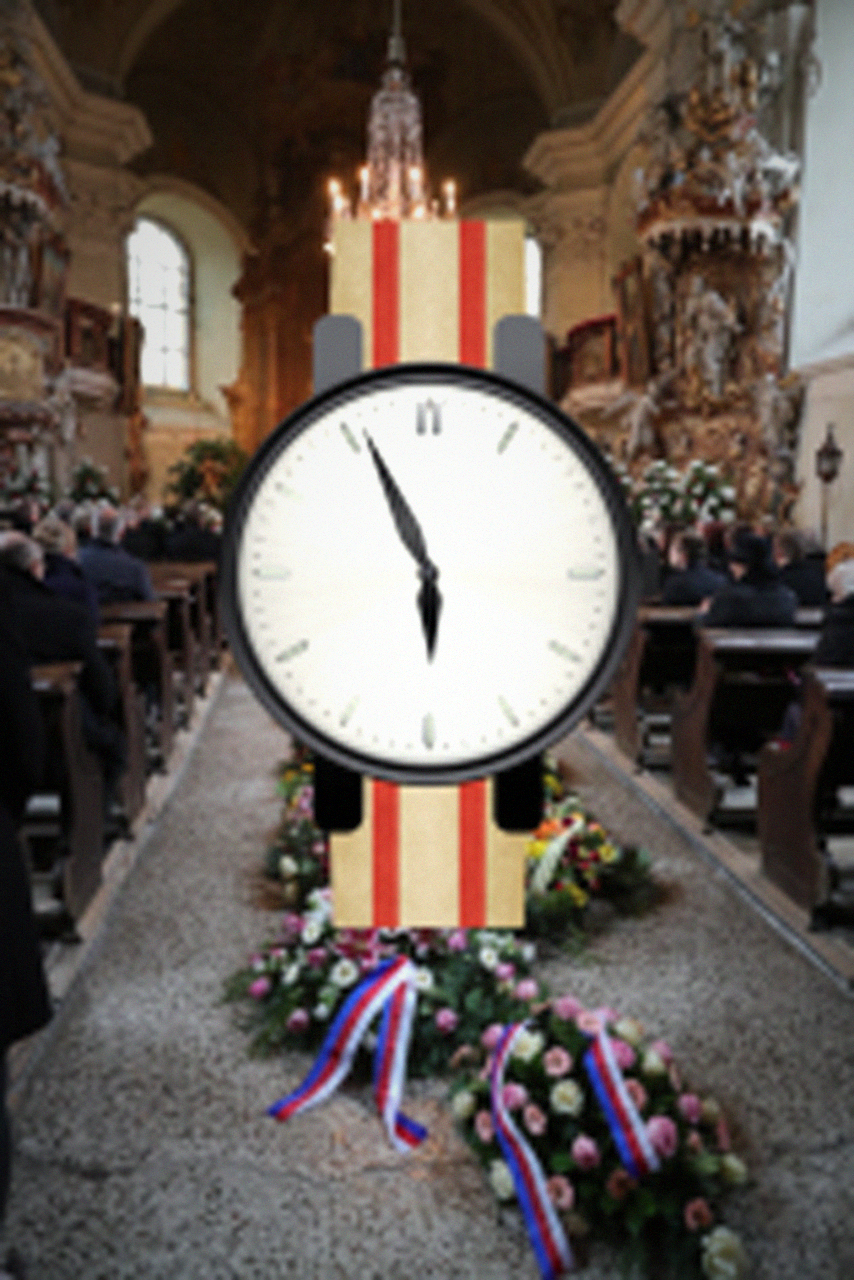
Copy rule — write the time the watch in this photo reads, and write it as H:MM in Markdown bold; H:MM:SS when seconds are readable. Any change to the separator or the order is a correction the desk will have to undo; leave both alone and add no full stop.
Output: **5:56**
